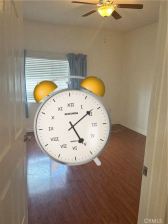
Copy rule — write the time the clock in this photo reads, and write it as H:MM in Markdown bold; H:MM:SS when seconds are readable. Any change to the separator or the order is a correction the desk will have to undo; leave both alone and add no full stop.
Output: **5:09**
